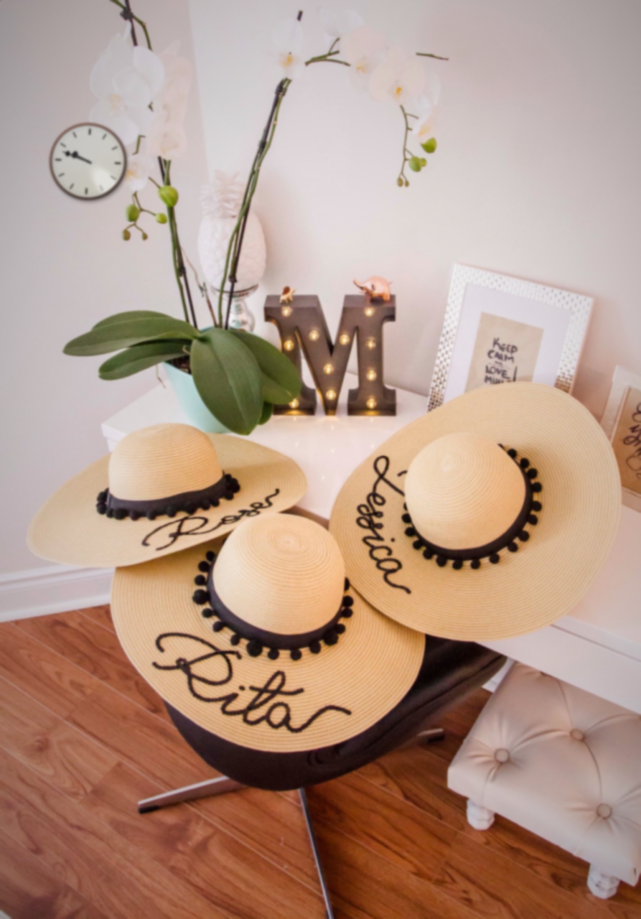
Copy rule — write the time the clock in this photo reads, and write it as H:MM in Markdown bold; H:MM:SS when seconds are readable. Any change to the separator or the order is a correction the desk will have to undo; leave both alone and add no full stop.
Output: **9:48**
